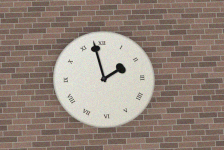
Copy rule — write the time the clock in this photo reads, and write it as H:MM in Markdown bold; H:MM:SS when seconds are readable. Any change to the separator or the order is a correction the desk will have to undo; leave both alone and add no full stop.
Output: **1:58**
